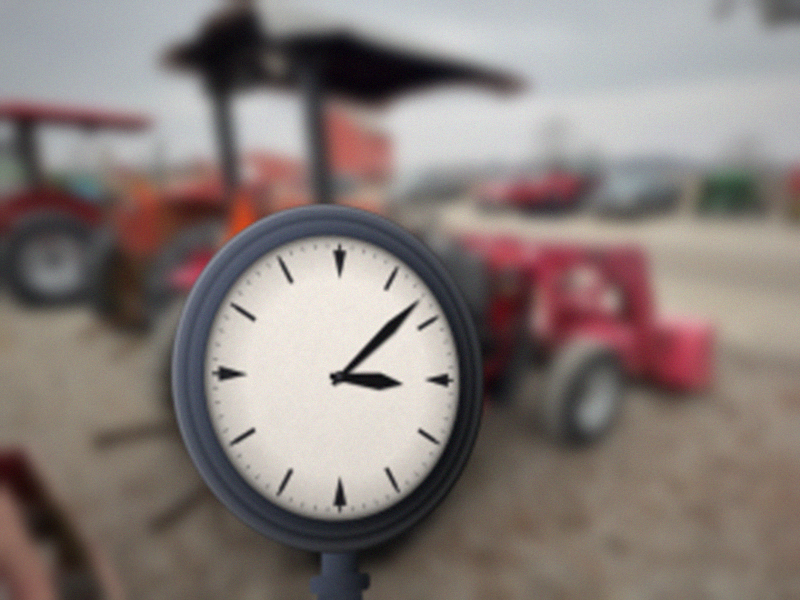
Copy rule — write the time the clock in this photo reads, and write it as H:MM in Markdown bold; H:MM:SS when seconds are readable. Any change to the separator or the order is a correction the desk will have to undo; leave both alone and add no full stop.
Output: **3:08**
